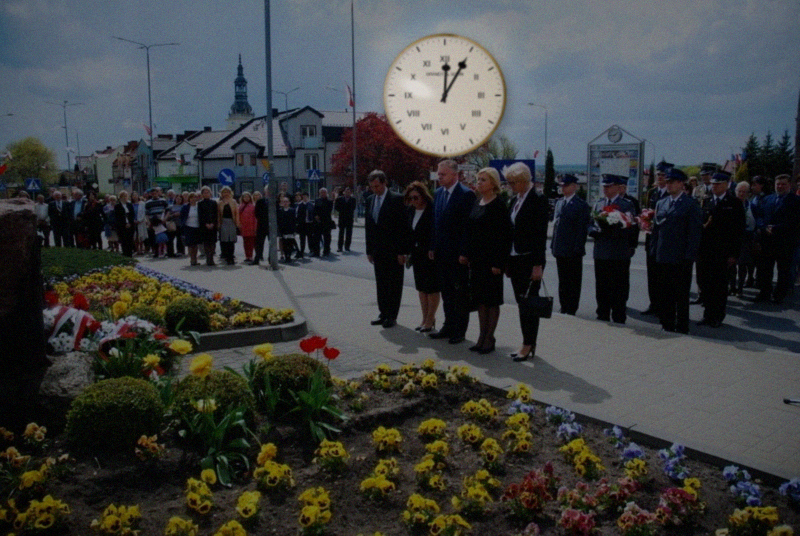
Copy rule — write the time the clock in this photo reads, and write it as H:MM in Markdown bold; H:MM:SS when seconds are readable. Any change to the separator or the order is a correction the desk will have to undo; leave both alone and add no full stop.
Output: **12:05**
